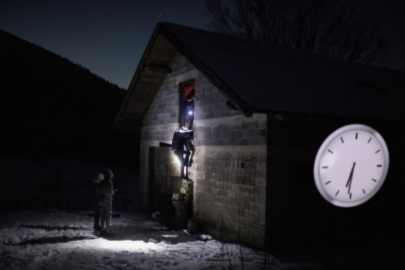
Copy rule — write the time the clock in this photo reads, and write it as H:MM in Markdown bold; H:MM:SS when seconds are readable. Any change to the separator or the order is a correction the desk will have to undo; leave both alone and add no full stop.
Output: **6:31**
